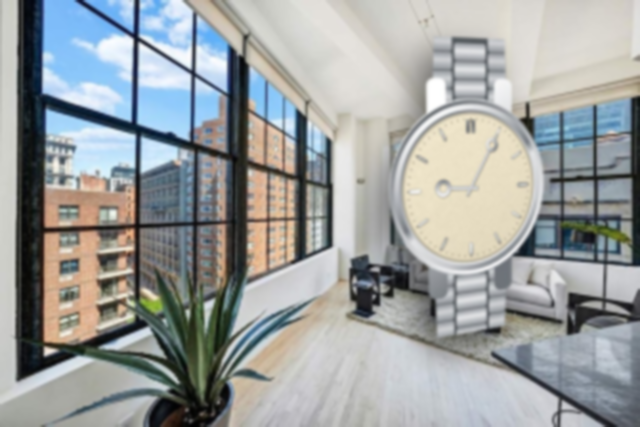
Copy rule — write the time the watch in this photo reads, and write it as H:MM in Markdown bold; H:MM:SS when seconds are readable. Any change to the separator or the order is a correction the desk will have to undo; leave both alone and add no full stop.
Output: **9:05**
